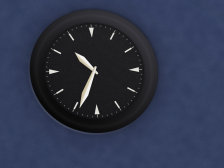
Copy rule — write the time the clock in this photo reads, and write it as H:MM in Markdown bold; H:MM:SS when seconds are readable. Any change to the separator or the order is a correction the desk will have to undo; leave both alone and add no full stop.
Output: **10:34**
